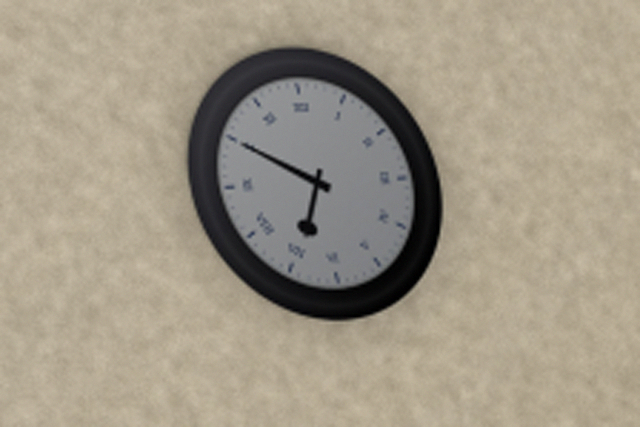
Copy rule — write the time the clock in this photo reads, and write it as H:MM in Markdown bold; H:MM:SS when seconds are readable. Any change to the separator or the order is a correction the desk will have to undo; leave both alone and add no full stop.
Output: **6:50**
